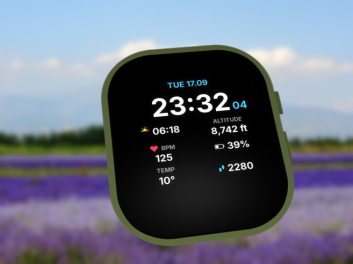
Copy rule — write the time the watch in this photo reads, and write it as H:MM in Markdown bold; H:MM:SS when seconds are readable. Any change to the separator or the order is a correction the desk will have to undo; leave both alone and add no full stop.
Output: **23:32:04**
